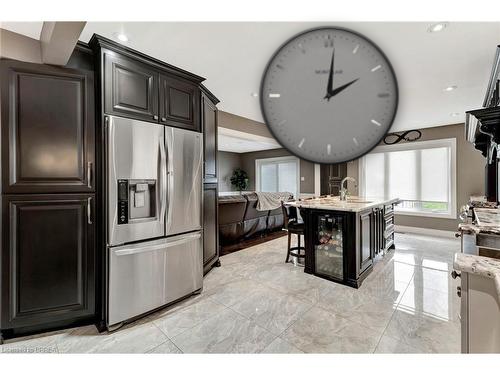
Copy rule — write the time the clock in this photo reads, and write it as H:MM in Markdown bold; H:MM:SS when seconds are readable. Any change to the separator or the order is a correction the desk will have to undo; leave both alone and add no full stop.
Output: **2:01**
